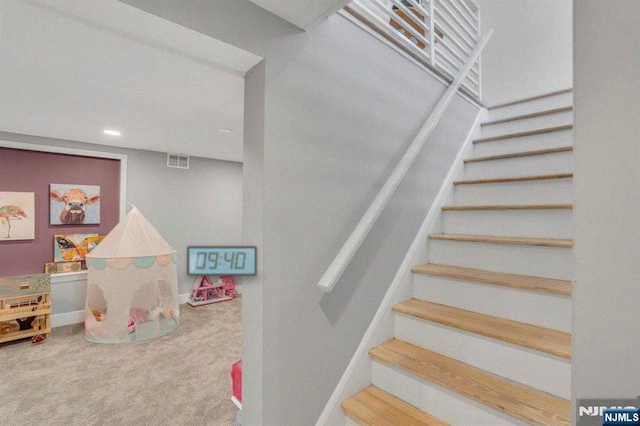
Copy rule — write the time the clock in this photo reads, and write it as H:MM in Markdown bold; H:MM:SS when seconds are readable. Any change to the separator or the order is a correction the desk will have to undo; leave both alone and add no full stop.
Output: **9:40**
